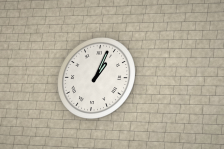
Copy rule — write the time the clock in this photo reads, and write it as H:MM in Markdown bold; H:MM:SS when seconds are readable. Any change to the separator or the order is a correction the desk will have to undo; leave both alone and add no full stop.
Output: **1:03**
